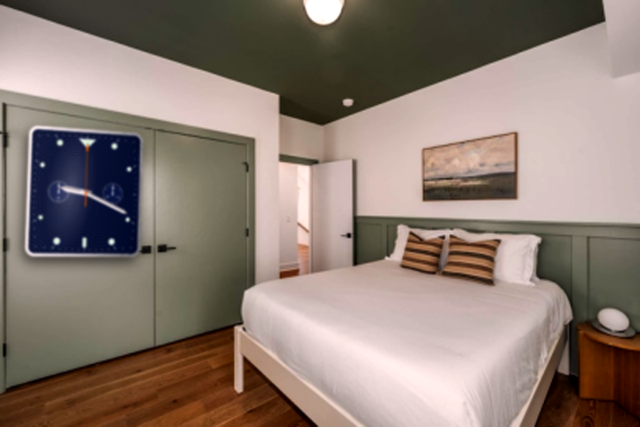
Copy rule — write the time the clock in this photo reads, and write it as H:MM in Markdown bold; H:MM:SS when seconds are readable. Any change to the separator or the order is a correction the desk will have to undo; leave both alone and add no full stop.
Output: **9:19**
